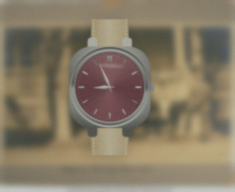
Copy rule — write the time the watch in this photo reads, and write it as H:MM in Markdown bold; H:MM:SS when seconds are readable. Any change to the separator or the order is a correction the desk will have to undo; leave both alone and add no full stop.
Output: **8:56**
